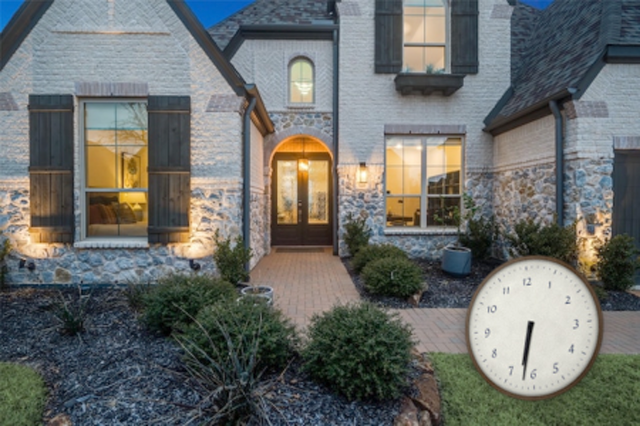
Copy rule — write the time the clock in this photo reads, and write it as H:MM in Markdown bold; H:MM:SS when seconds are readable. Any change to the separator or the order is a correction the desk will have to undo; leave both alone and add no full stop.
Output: **6:32**
